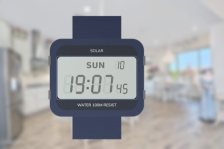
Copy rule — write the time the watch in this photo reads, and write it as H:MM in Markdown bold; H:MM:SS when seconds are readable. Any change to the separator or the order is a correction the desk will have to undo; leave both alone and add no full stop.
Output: **19:07:45**
